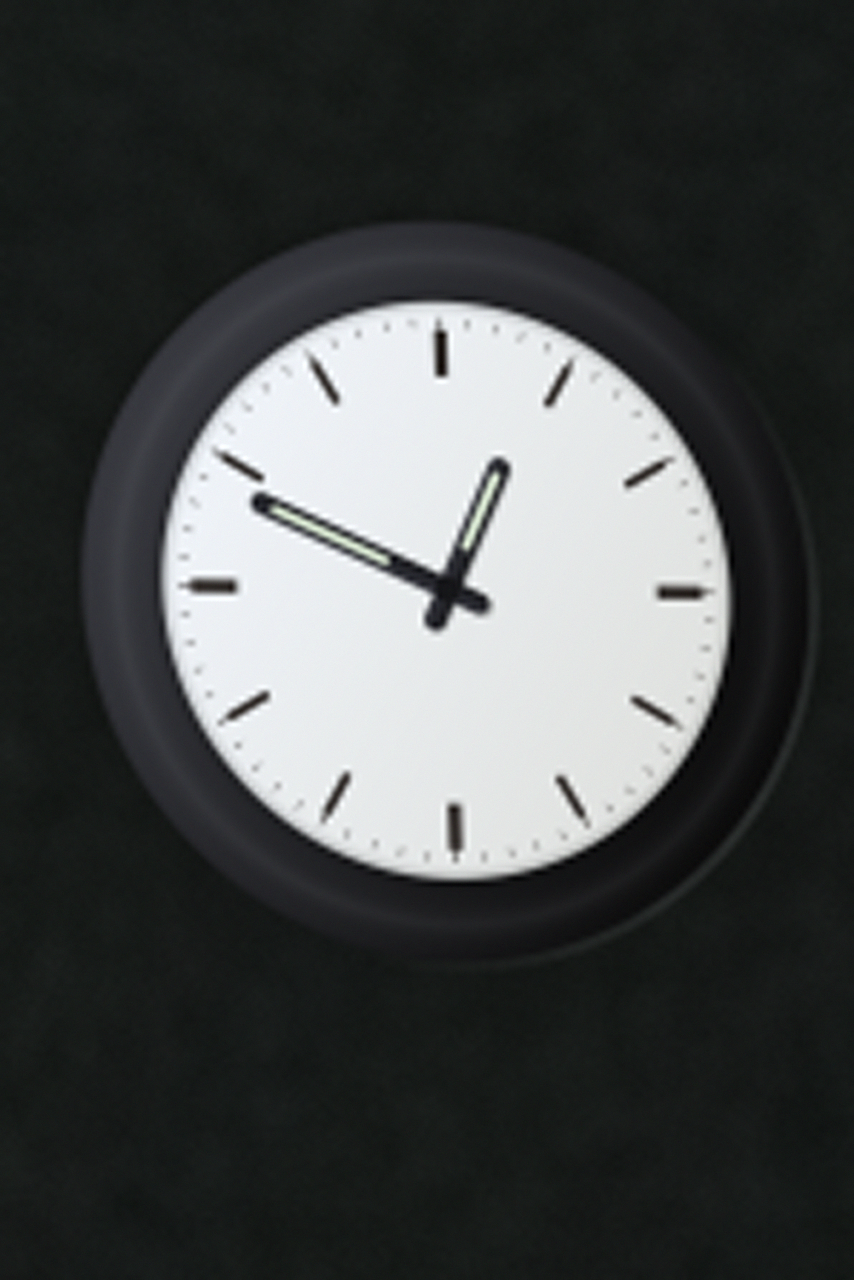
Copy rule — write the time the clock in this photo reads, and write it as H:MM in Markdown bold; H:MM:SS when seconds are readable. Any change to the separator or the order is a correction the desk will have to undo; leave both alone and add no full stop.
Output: **12:49**
